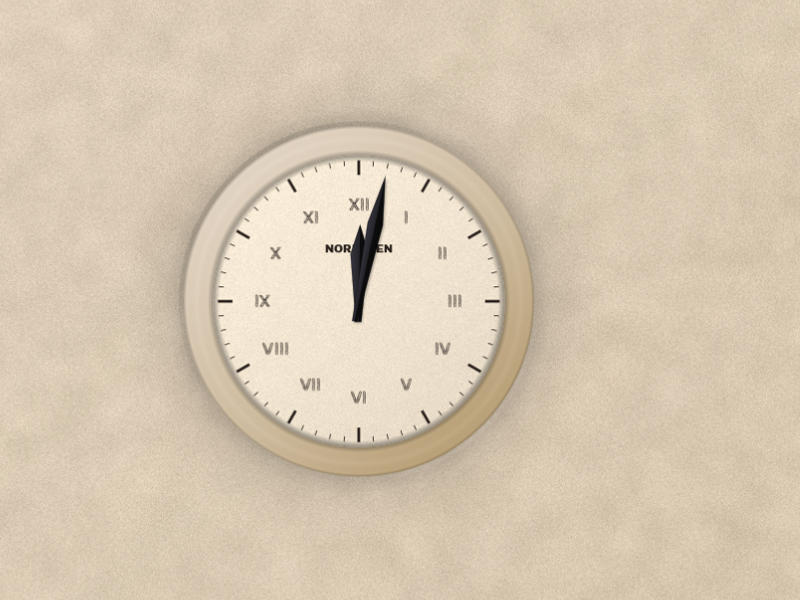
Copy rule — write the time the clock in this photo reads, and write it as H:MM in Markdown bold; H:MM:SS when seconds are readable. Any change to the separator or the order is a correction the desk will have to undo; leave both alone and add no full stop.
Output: **12:02**
